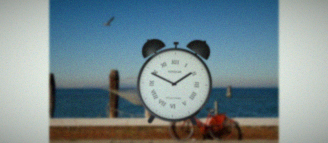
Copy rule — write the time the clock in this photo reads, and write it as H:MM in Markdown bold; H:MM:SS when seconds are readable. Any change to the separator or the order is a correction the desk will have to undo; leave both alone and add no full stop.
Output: **1:49**
